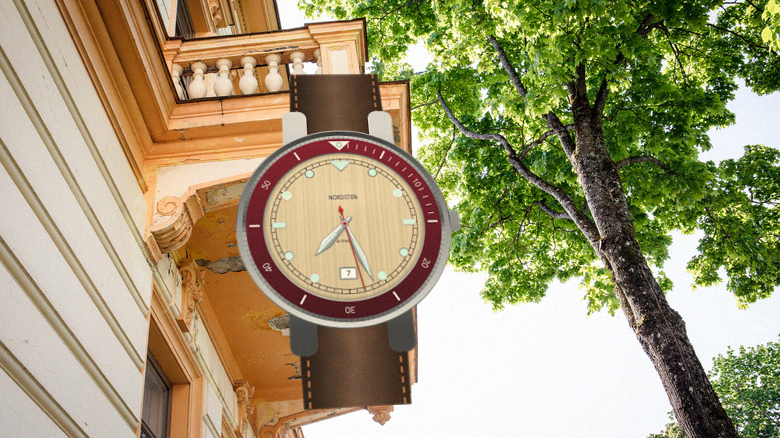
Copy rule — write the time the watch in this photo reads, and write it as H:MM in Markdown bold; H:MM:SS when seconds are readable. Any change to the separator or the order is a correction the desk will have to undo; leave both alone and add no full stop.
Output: **7:26:28**
